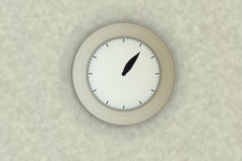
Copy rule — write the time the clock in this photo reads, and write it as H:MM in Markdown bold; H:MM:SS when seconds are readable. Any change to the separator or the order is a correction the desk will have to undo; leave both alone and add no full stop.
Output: **1:06**
